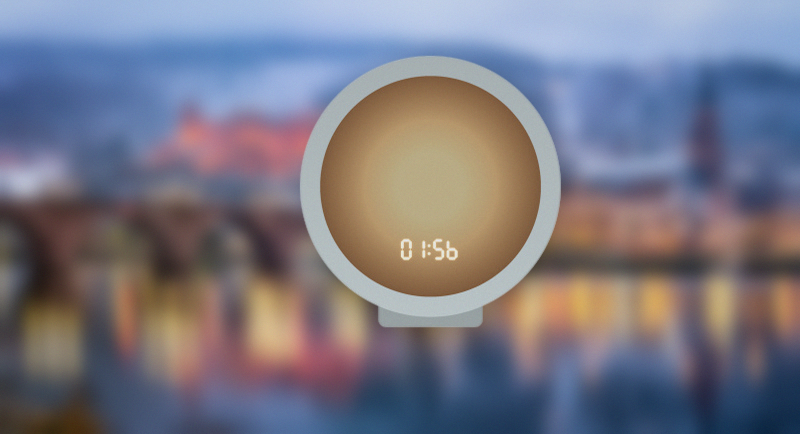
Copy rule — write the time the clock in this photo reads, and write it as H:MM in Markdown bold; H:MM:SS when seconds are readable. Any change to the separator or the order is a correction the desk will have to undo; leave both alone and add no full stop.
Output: **1:56**
